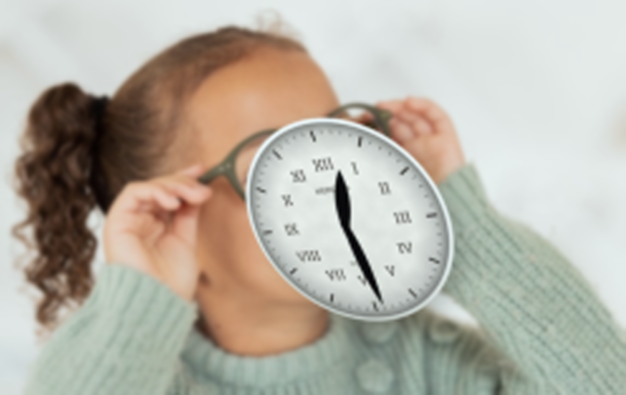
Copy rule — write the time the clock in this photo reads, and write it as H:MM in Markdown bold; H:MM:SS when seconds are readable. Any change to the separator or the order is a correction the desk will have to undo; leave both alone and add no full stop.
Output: **12:29**
